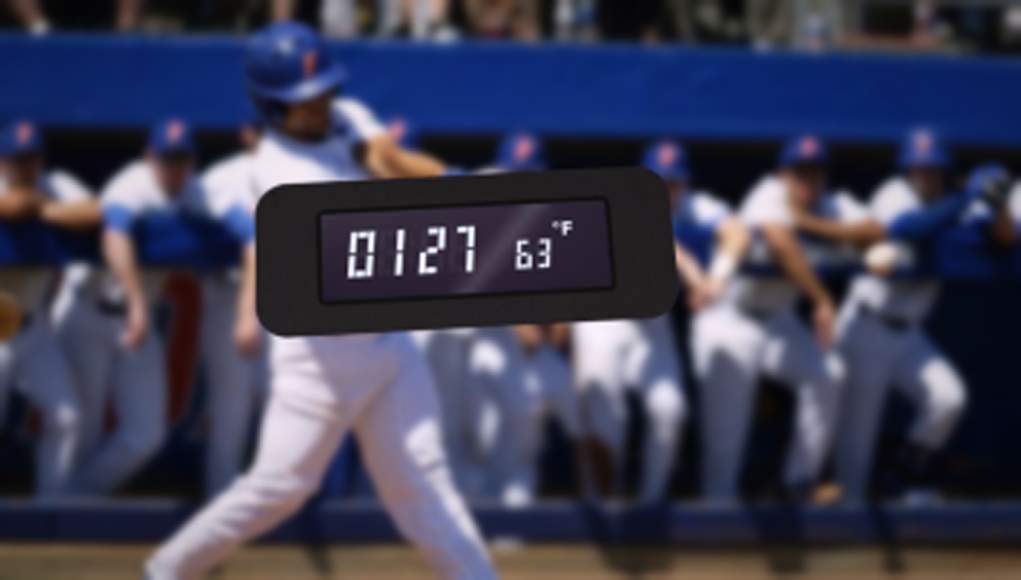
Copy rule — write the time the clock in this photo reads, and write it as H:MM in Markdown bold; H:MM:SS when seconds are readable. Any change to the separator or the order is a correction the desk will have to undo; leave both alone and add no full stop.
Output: **1:27**
